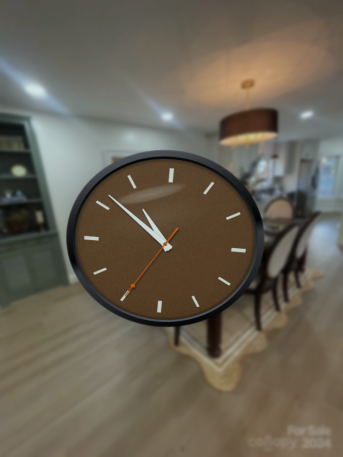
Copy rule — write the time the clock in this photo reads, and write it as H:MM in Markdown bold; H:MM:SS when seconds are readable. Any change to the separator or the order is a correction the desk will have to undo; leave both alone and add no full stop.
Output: **10:51:35**
